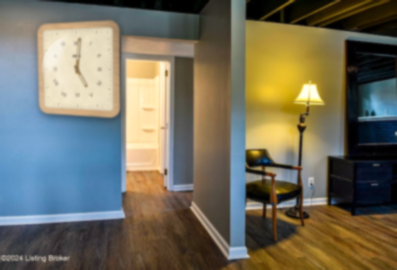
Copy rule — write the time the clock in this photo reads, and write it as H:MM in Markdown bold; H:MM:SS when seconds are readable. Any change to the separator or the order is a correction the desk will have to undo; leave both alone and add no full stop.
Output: **5:01**
